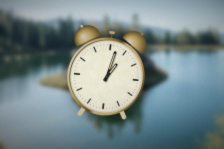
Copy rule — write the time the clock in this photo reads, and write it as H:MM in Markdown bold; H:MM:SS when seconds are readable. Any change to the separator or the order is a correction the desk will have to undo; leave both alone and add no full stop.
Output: **1:02**
